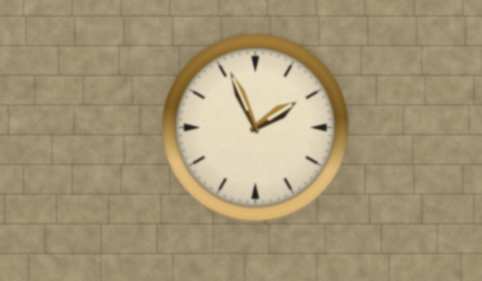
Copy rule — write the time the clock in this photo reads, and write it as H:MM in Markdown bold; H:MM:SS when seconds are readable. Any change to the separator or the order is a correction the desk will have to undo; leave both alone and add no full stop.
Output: **1:56**
